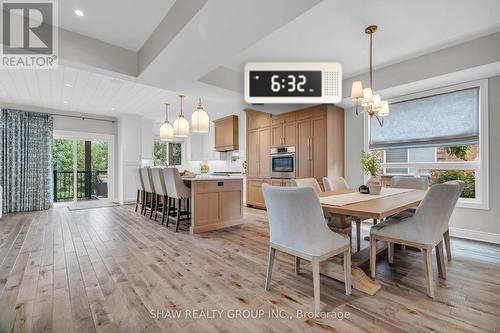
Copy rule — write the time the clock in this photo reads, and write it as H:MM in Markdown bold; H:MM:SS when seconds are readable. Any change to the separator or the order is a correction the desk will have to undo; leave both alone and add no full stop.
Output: **6:32**
